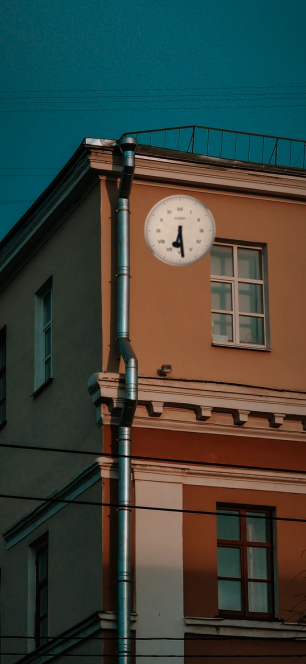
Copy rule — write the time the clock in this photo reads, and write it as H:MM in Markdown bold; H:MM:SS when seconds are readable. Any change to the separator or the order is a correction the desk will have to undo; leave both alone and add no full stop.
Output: **6:29**
